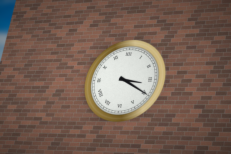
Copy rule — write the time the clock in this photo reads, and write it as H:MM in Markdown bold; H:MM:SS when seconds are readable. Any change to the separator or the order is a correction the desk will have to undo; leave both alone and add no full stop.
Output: **3:20**
